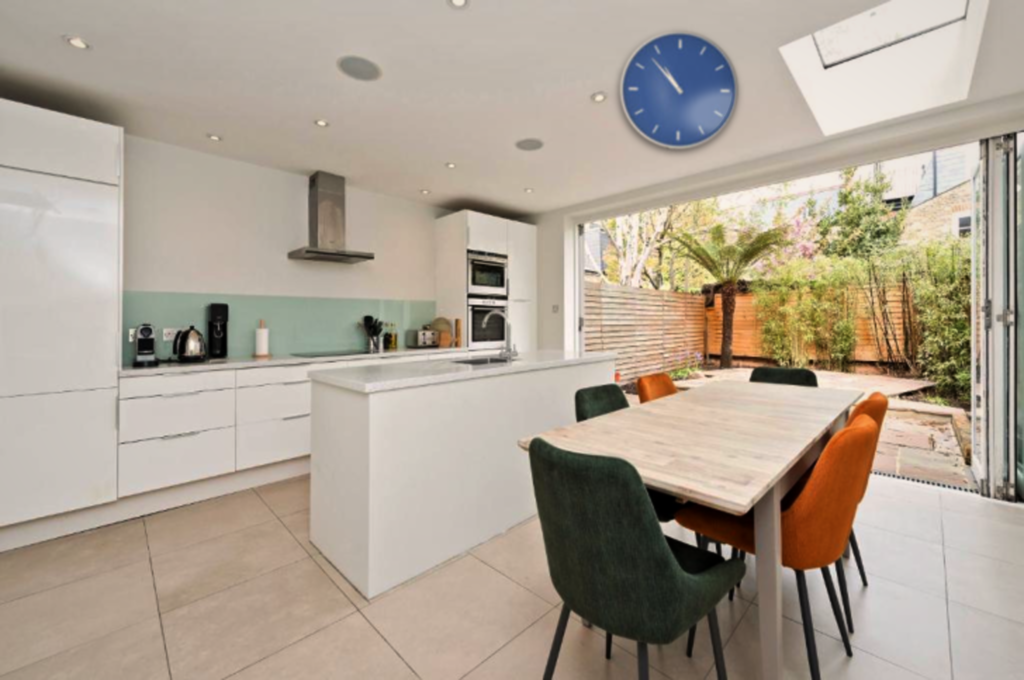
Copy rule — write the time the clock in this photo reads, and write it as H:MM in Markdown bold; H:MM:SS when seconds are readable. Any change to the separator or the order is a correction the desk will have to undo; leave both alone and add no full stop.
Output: **10:53**
